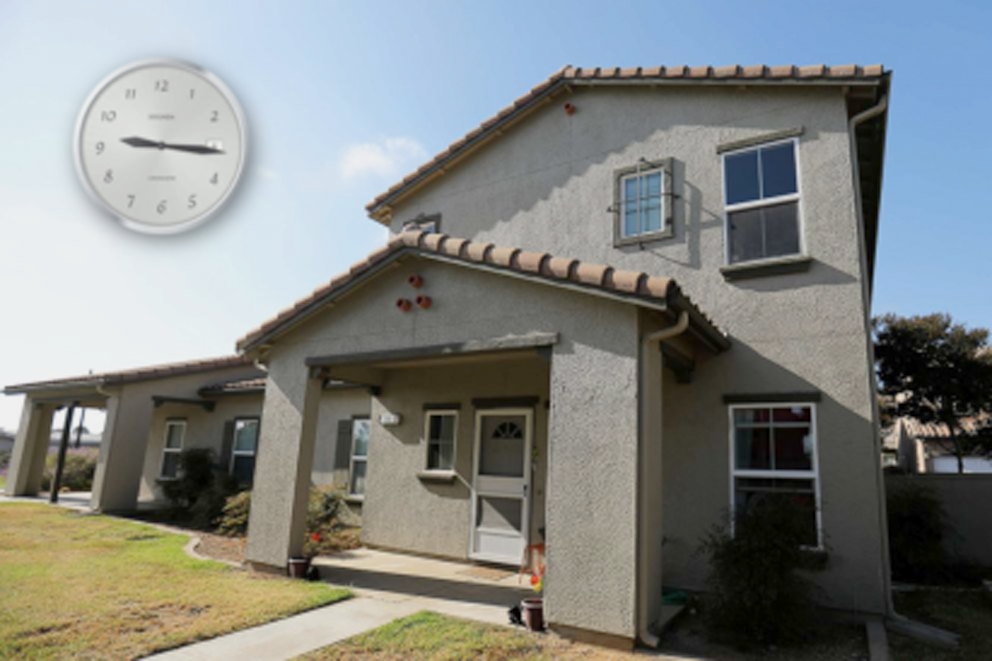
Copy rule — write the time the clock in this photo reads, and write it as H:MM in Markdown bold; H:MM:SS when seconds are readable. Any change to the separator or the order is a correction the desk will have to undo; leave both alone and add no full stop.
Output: **9:16**
